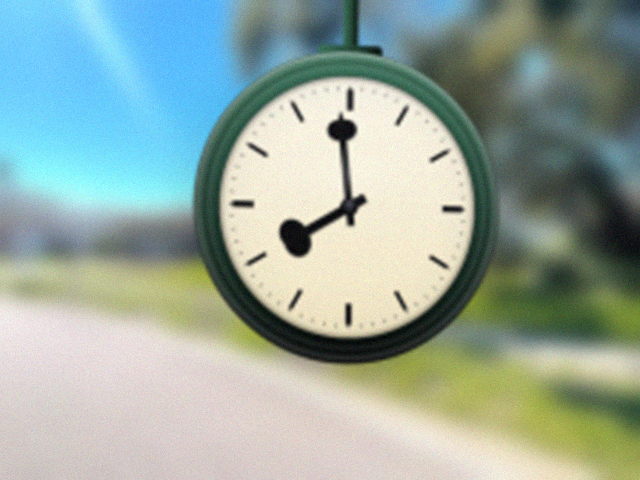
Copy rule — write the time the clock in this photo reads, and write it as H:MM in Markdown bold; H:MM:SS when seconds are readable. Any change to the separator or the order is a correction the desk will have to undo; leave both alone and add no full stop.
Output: **7:59**
